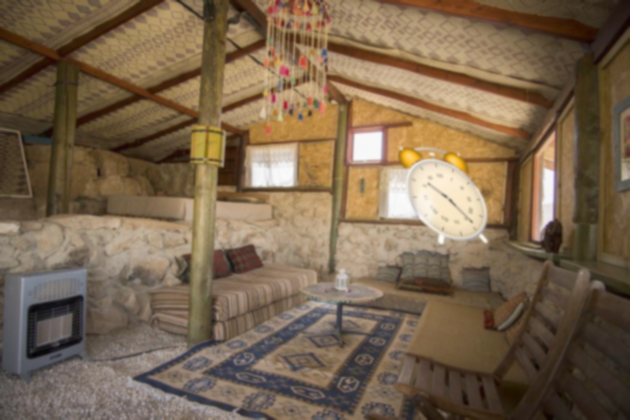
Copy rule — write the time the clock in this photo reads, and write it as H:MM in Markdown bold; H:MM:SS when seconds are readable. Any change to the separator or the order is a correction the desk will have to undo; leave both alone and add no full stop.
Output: **10:24**
